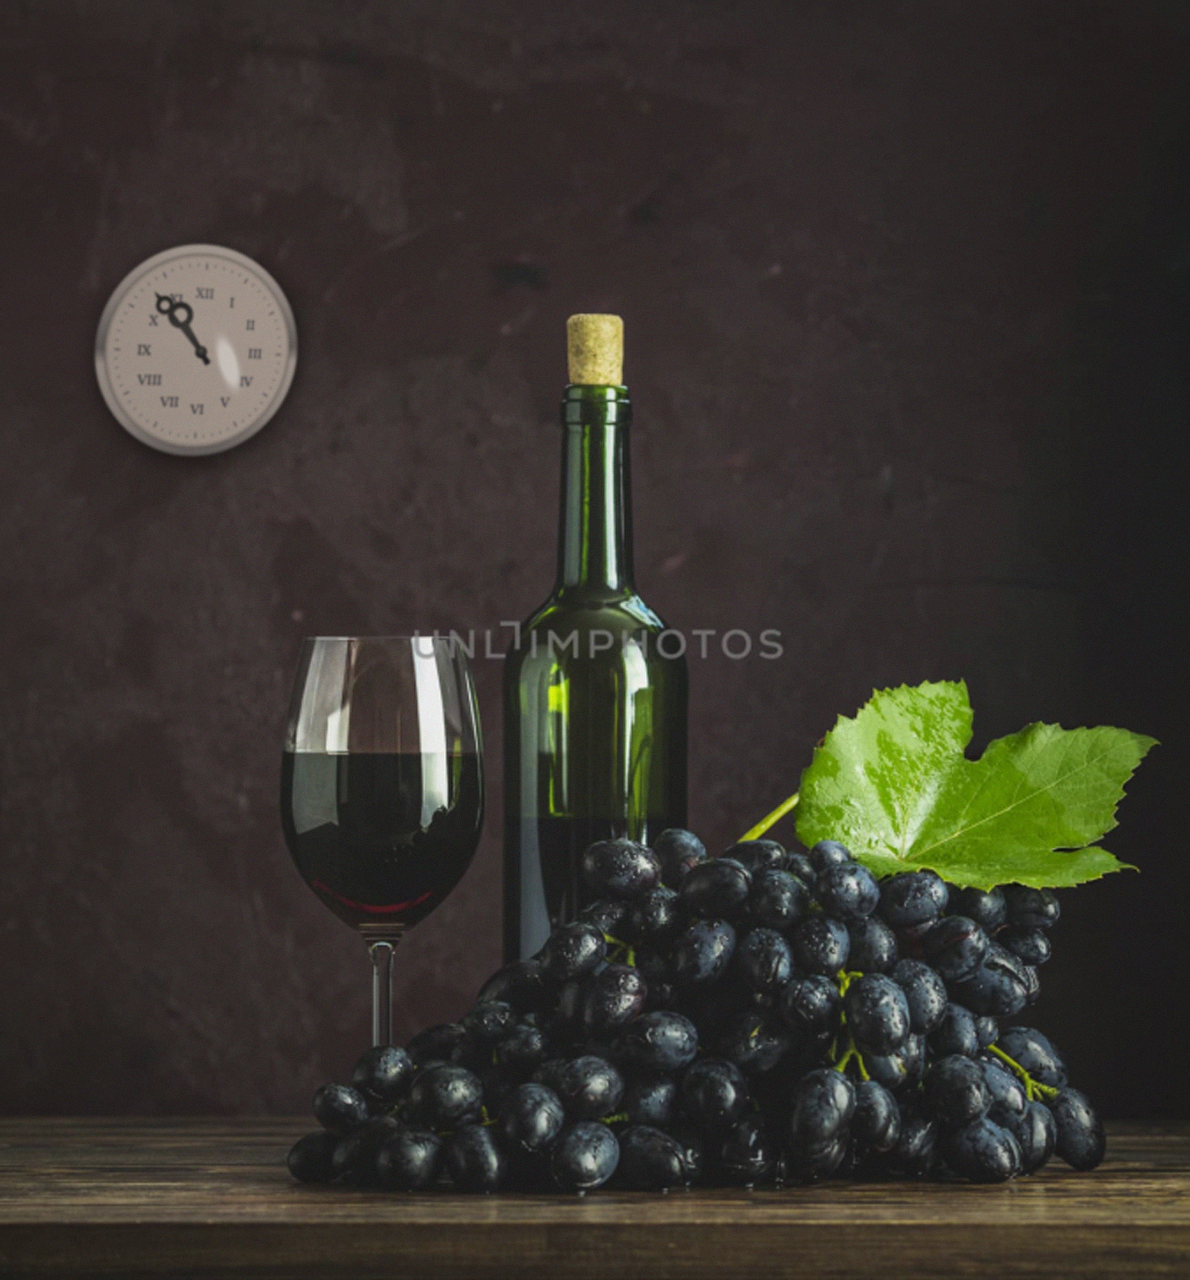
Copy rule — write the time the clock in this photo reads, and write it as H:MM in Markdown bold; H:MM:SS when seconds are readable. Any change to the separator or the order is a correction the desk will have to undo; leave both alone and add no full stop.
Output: **10:53**
